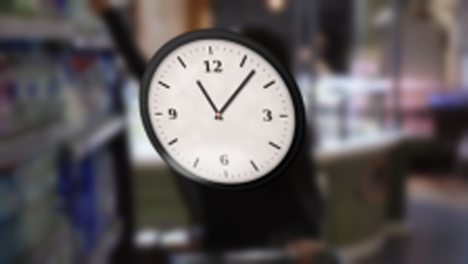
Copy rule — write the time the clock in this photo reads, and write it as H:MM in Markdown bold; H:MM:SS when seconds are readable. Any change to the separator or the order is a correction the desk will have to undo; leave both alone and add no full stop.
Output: **11:07**
